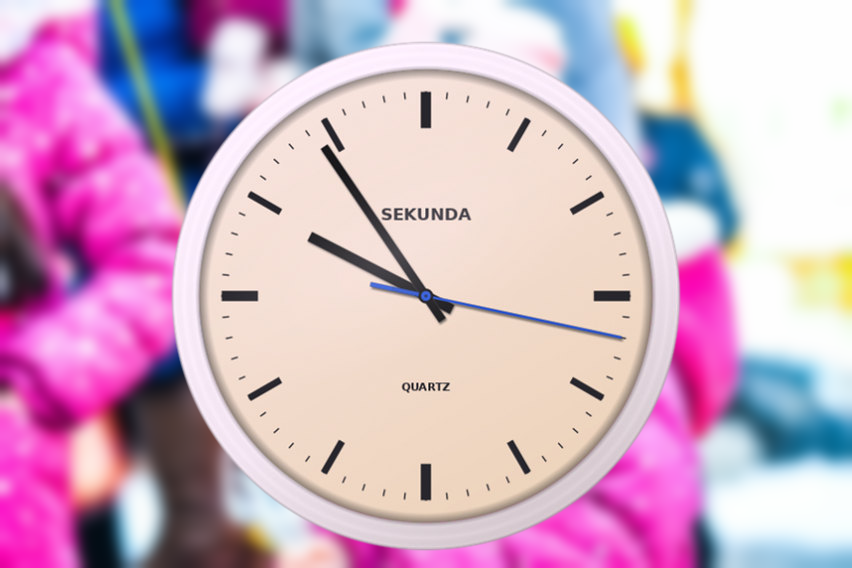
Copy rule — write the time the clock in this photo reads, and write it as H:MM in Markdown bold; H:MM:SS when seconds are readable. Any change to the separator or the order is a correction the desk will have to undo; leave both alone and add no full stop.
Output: **9:54:17**
